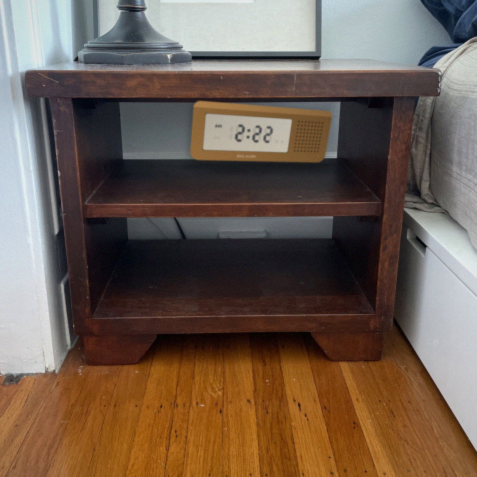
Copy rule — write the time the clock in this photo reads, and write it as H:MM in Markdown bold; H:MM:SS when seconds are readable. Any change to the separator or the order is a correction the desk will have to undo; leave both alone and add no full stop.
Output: **2:22**
